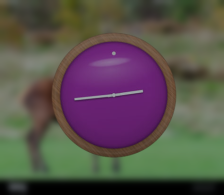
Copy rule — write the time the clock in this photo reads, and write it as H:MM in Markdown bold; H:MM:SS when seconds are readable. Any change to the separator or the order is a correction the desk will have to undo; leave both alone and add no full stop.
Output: **2:44**
